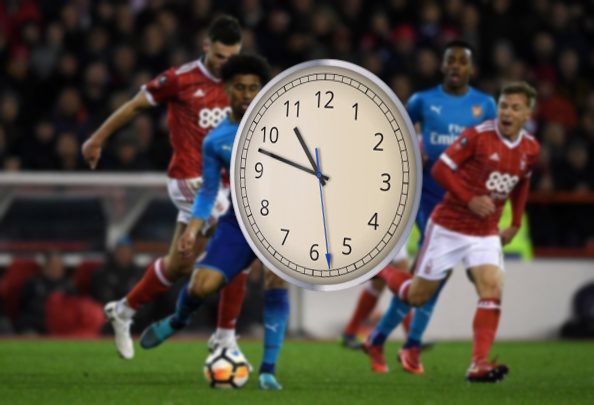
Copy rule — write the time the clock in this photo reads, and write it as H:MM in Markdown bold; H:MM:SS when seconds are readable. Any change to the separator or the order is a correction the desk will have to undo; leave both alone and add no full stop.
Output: **10:47:28**
